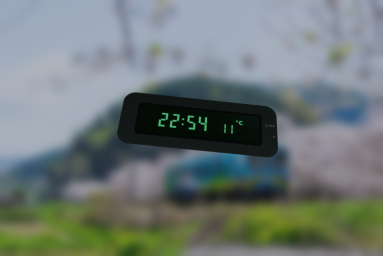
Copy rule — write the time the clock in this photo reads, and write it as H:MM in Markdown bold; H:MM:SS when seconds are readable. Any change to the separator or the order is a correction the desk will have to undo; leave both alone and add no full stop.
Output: **22:54**
